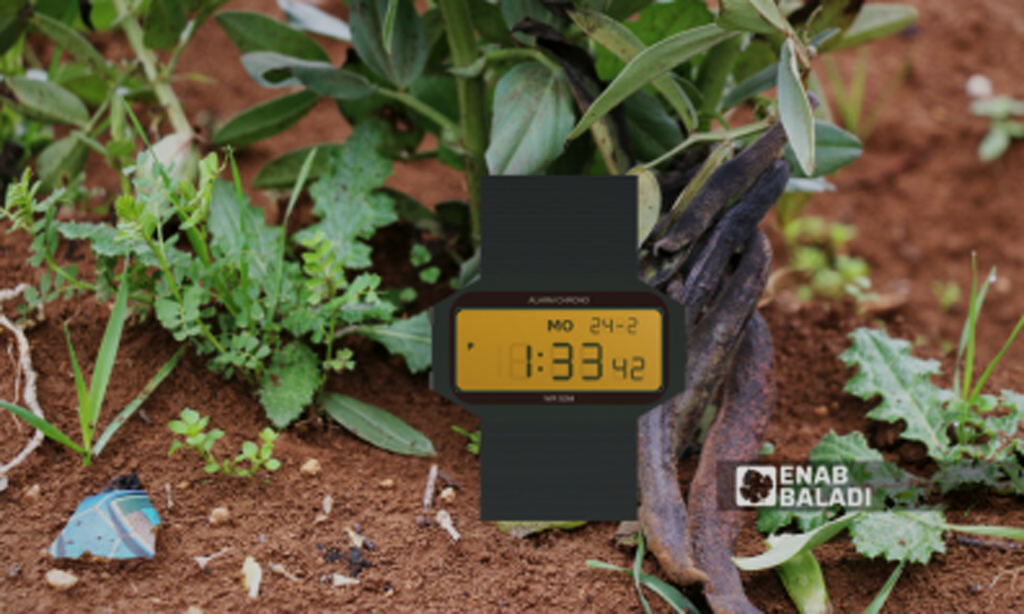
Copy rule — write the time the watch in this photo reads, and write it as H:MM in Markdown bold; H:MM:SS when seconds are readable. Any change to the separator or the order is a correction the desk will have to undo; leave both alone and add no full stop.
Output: **1:33:42**
